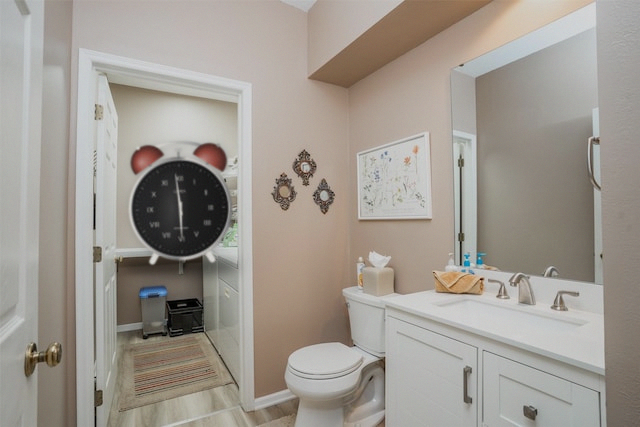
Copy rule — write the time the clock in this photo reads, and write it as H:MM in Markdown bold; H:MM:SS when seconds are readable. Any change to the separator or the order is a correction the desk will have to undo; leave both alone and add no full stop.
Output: **5:59**
